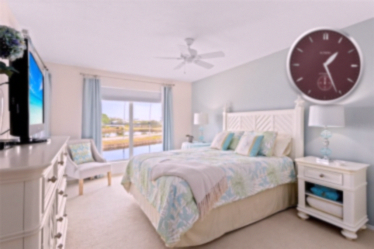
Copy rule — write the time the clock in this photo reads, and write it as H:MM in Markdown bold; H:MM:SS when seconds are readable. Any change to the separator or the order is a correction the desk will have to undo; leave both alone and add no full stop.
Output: **1:26**
